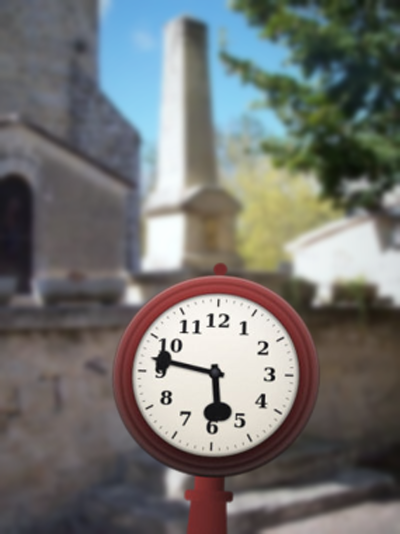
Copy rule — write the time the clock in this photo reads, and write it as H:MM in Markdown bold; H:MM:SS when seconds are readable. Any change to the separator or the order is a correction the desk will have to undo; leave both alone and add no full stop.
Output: **5:47**
